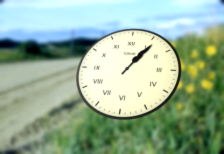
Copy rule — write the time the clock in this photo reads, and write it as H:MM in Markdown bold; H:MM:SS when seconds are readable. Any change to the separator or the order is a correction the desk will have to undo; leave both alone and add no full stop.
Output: **1:06**
